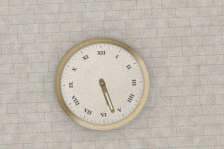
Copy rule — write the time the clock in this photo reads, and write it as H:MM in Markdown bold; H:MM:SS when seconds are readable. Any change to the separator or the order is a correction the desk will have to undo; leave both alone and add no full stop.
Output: **5:27**
